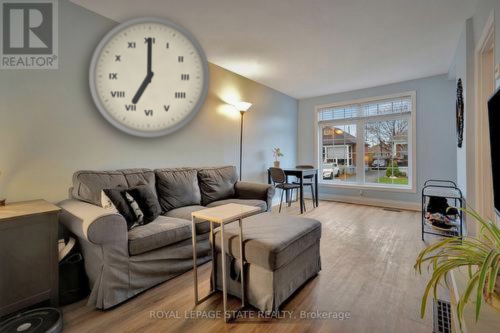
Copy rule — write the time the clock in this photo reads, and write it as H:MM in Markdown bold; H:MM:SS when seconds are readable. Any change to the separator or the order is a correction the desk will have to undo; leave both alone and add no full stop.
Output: **7:00**
